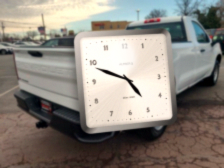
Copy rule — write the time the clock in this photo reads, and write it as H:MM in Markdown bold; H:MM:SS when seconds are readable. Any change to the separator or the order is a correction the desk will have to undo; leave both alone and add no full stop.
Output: **4:49**
